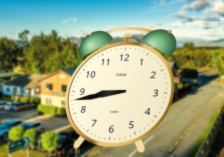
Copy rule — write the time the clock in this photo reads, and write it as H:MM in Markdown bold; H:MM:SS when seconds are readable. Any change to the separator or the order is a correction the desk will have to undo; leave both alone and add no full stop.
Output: **8:43**
